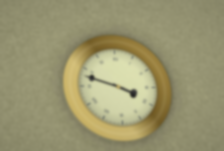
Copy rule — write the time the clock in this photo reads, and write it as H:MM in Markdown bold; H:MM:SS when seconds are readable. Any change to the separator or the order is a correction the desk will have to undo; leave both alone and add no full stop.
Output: **3:48**
